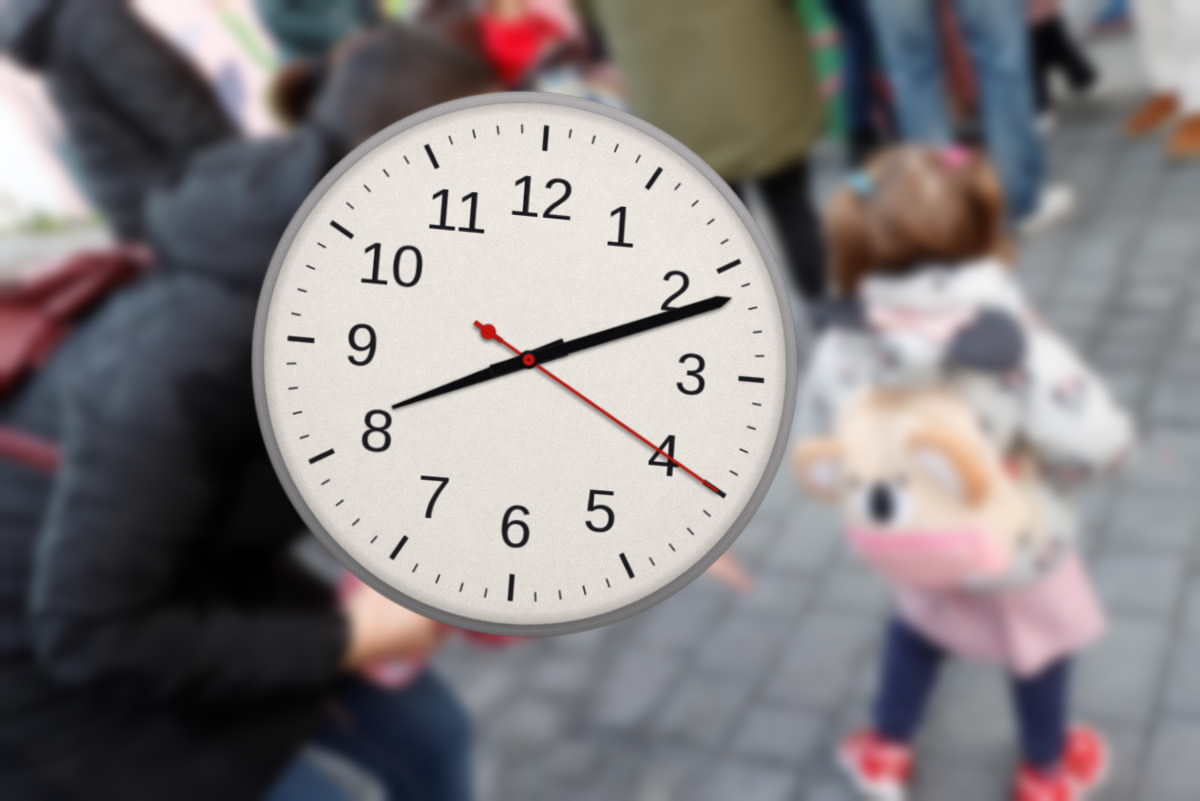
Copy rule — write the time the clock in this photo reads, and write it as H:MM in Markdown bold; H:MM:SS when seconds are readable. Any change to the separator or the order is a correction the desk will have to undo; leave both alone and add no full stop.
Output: **8:11:20**
